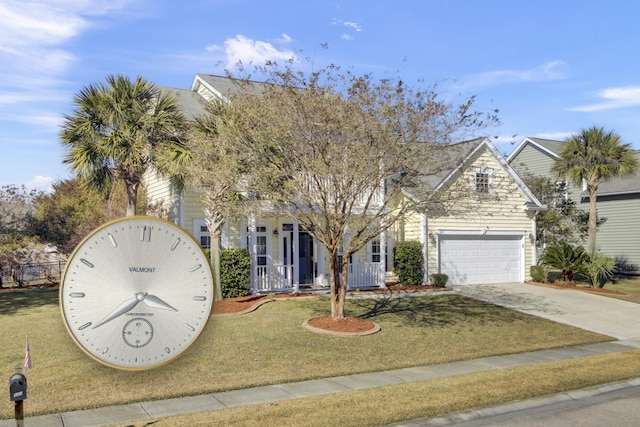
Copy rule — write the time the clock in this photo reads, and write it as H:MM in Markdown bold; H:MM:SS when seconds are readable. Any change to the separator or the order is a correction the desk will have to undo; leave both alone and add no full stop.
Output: **3:39**
